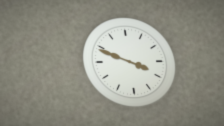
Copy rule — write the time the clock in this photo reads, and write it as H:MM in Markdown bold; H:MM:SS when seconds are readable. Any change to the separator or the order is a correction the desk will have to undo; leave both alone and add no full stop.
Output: **3:49**
